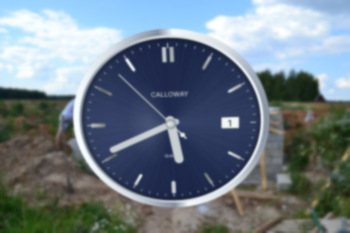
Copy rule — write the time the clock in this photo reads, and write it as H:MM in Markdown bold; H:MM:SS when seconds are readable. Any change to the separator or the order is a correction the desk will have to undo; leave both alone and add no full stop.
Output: **5:40:53**
